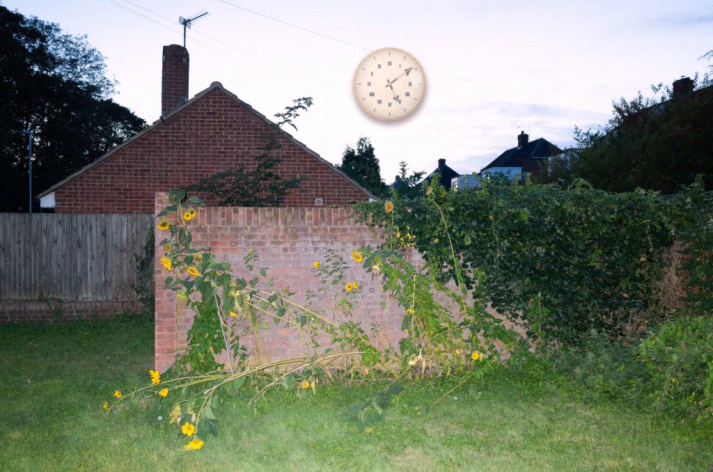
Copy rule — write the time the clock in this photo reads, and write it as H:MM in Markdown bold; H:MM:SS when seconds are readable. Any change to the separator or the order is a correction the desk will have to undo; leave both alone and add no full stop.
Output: **5:09**
